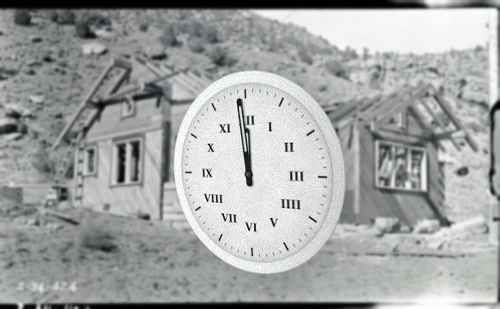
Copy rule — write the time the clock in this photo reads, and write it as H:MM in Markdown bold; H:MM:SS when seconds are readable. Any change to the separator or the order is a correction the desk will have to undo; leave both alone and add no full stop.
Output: **11:59**
